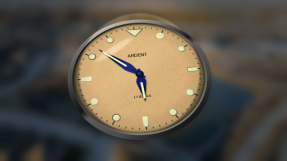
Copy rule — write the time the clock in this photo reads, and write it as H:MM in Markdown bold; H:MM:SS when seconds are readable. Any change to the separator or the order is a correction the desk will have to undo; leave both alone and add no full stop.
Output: **5:52**
